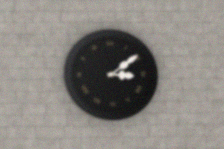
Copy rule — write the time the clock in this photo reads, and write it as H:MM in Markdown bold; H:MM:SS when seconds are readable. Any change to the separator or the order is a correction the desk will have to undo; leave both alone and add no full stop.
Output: **3:09**
